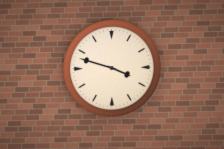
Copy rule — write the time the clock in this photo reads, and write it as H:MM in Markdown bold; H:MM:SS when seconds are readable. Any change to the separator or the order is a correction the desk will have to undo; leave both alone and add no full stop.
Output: **3:48**
